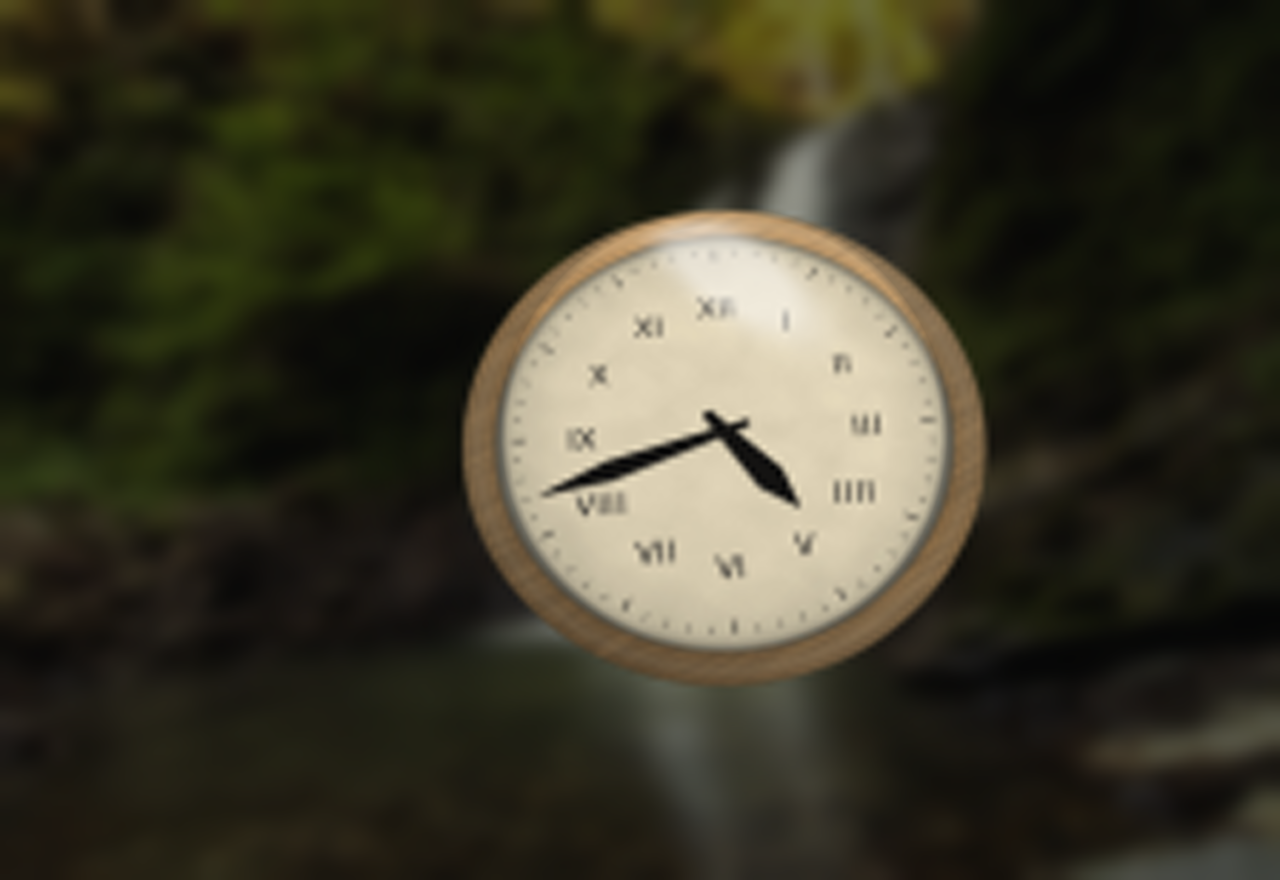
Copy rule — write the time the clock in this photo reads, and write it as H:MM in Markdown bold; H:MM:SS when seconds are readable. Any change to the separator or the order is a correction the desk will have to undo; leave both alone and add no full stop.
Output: **4:42**
